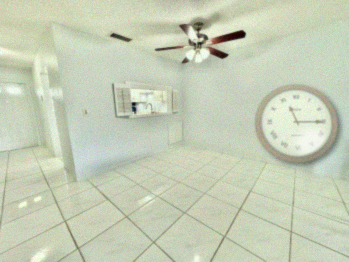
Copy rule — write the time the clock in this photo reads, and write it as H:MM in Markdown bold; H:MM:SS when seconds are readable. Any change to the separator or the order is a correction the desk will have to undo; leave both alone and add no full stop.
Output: **11:15**
